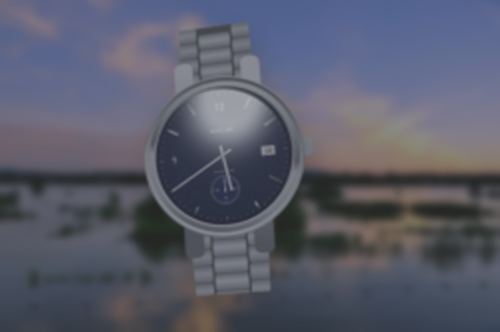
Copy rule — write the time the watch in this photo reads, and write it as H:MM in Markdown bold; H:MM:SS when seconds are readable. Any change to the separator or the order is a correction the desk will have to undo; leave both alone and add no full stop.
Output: **5:40**
